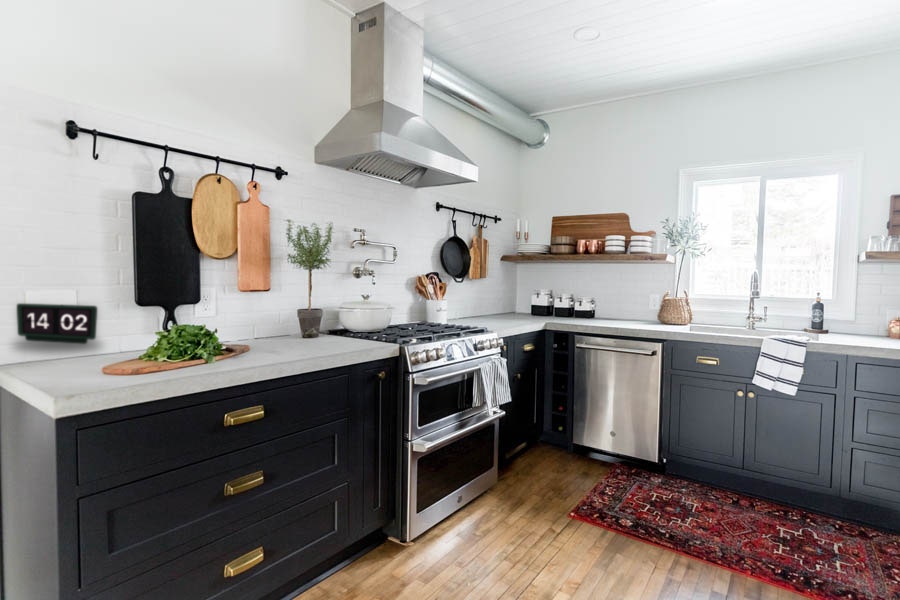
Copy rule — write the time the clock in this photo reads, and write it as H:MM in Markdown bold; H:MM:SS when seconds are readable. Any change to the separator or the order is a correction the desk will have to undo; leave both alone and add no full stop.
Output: **14:02**
